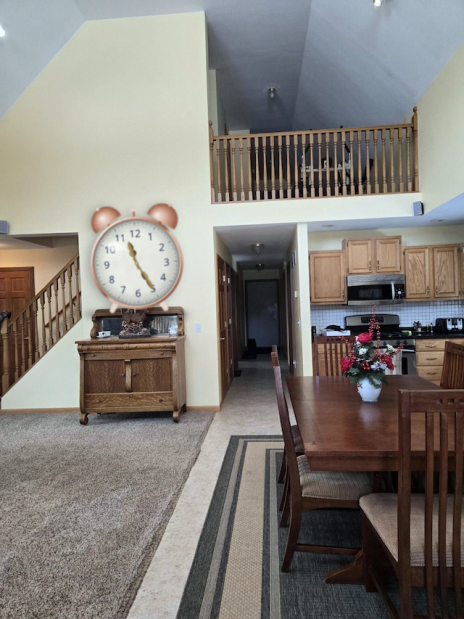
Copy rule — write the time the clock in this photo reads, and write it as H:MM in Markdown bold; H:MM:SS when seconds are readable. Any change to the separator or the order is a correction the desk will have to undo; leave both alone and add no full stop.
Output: **11:25**
